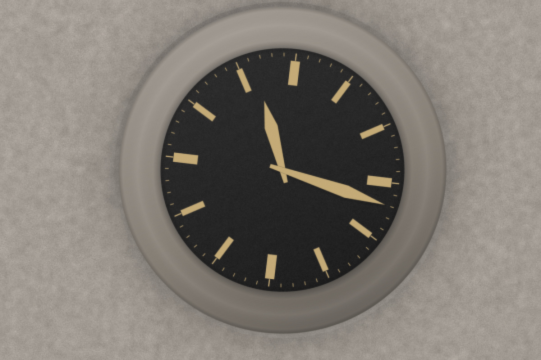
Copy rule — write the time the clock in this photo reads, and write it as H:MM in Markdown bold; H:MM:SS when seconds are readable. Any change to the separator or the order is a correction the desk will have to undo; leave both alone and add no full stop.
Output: **11:17**
